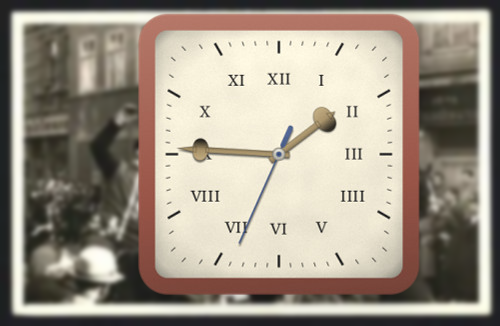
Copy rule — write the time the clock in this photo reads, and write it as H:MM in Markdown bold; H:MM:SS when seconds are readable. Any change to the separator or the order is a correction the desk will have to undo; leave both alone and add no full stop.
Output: **1:45:34**
